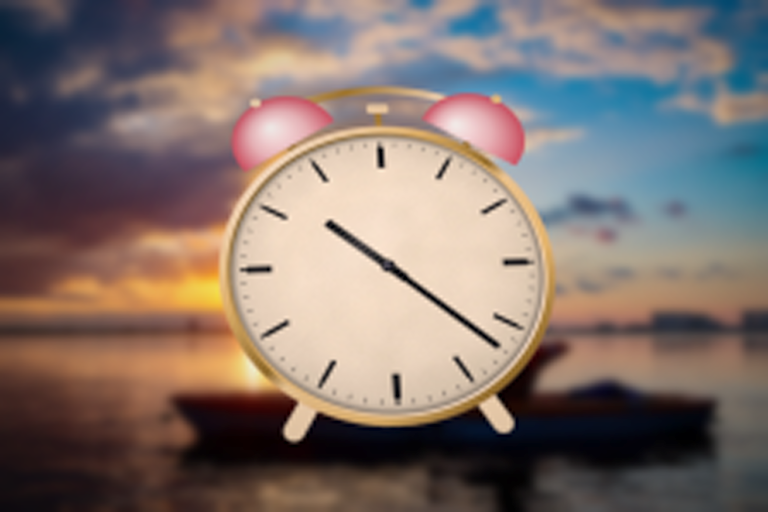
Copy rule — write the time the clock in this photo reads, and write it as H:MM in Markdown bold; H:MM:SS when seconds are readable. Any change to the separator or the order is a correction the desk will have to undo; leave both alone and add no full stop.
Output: **10:22**
